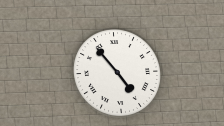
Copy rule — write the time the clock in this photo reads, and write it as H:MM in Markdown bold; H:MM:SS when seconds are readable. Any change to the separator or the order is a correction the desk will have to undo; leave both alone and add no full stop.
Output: **4:54**
